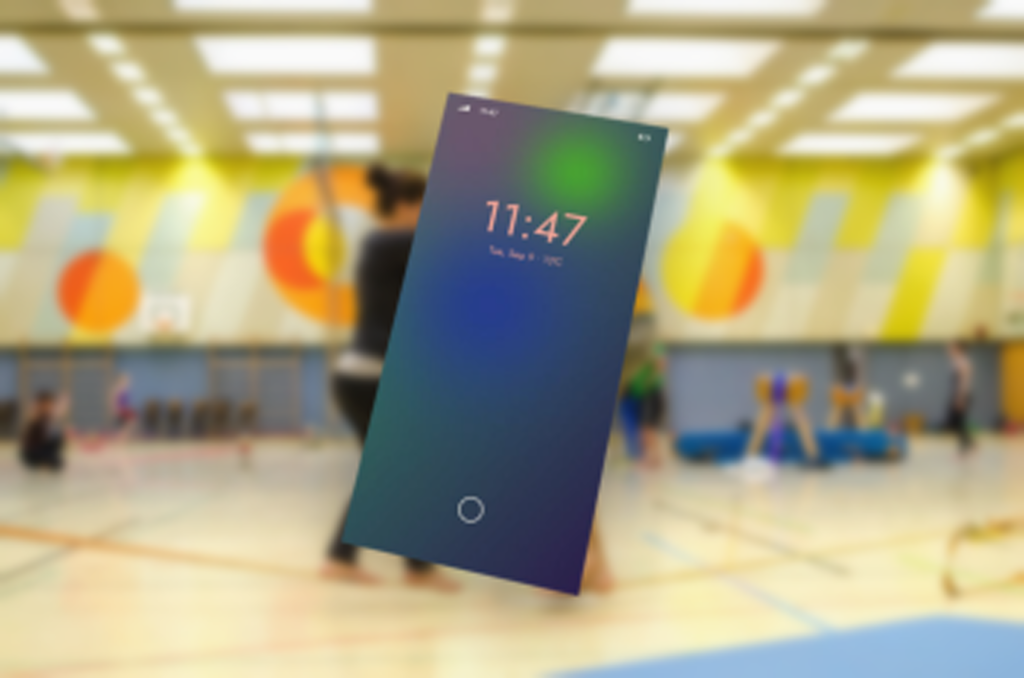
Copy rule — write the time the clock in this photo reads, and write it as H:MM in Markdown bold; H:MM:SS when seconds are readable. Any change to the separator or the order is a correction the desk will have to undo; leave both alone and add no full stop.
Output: **11:47**
